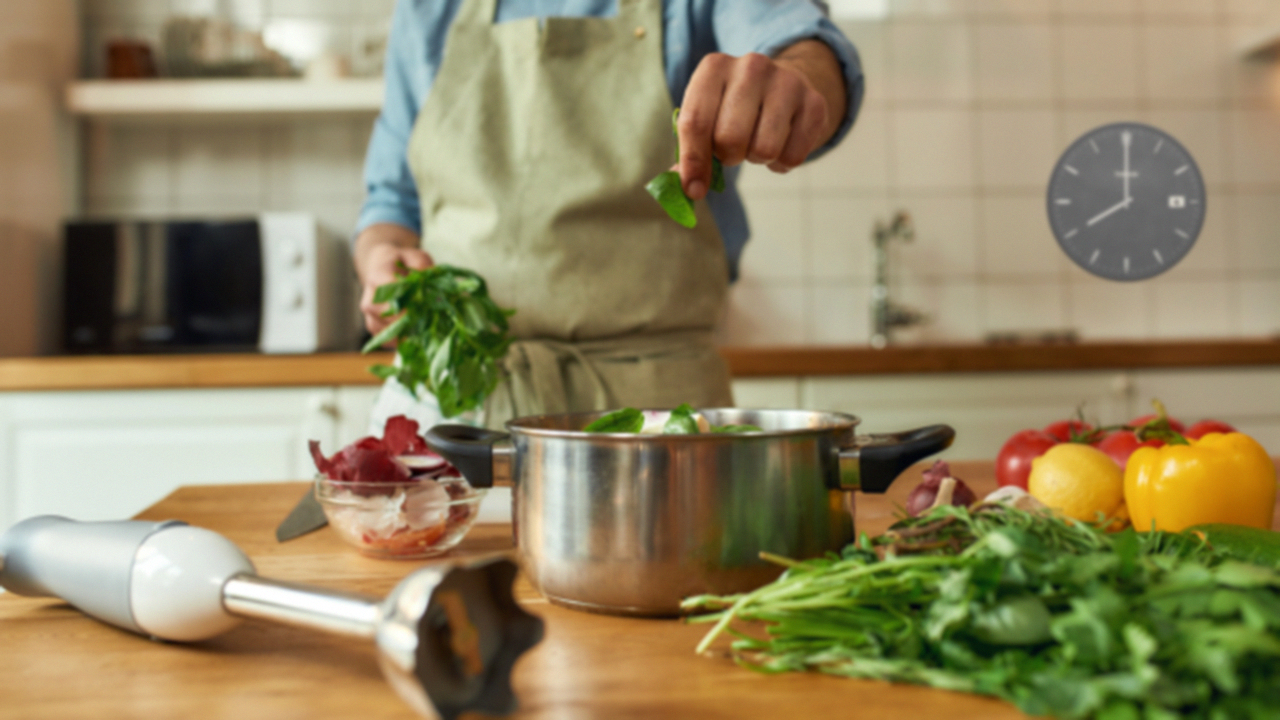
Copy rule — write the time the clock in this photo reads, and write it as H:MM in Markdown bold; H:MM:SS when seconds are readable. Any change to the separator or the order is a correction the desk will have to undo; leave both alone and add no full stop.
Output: **8:00**
